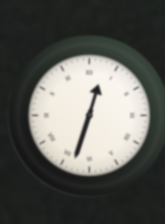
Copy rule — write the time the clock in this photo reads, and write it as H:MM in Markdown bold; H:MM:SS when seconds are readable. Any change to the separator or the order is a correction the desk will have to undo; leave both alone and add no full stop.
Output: **12:33**
